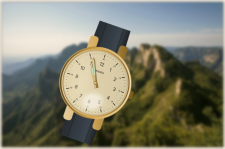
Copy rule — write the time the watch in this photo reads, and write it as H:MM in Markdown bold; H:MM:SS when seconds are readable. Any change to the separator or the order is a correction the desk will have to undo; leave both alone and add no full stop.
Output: **10:56**
